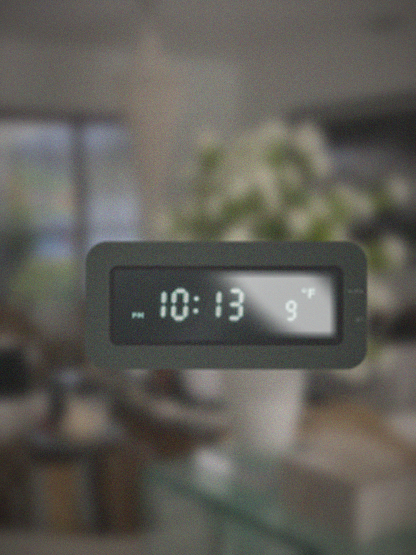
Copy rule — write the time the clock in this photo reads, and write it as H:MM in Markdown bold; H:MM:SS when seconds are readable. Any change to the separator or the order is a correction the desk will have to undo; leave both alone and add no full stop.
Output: **10:13**
